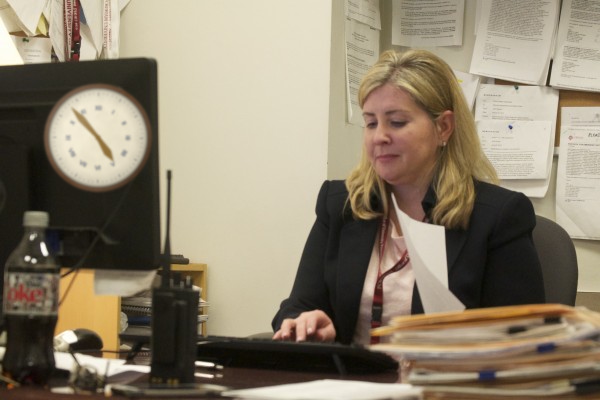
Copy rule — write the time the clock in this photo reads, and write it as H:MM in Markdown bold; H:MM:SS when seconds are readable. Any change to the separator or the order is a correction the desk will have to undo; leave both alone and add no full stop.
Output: **4:53**
